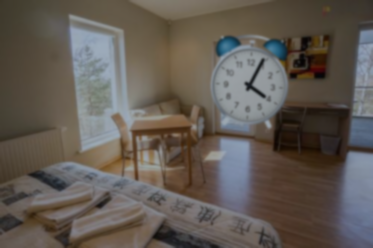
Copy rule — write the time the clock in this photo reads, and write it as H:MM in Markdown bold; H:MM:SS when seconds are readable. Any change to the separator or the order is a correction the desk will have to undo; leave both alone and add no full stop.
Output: **4:04**
